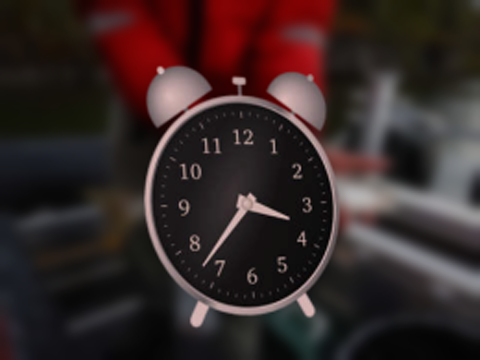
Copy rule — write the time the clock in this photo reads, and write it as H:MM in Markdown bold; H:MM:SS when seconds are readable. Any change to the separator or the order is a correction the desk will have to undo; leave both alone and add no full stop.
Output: **3:37**
